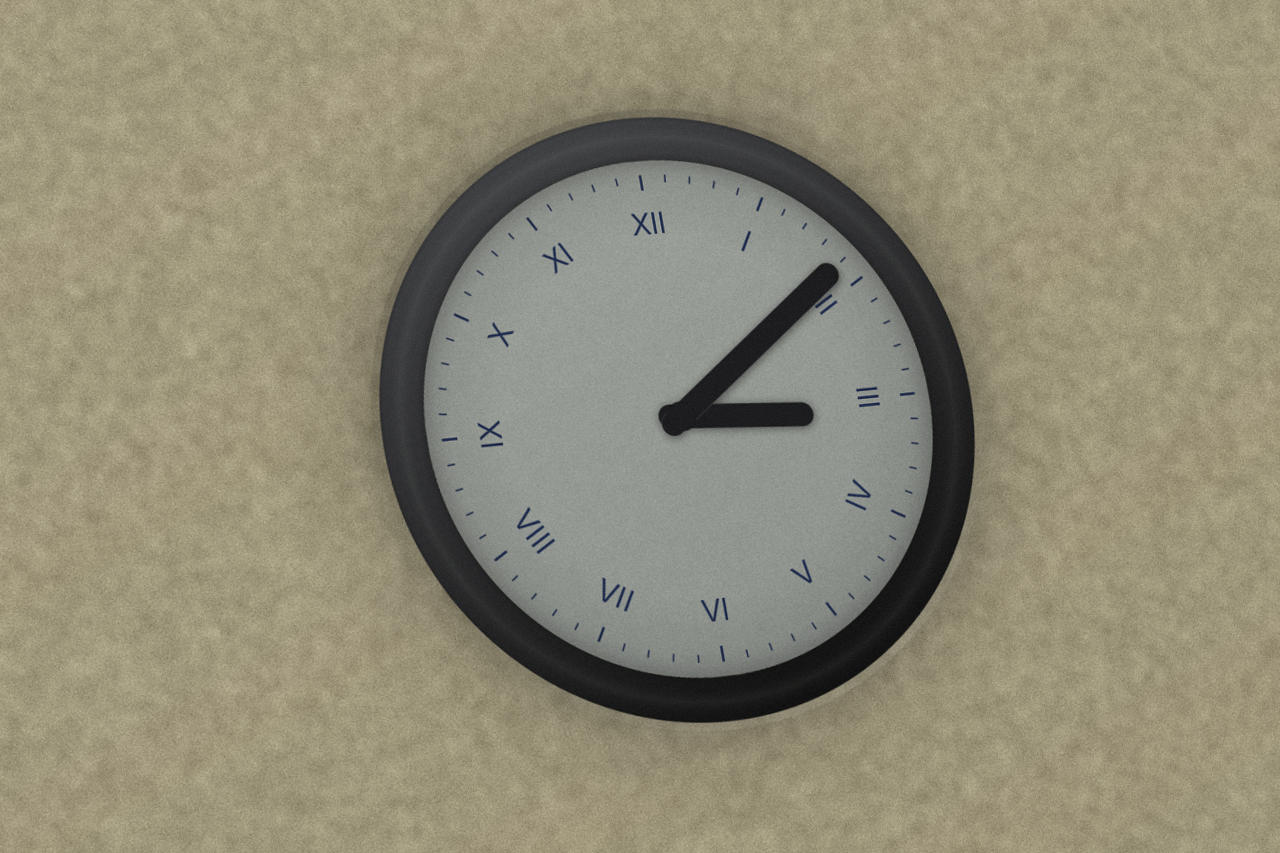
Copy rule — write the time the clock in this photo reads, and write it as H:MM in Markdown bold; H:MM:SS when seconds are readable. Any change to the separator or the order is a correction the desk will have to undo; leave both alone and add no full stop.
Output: **3:09**
